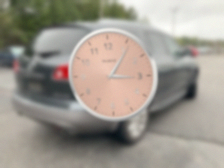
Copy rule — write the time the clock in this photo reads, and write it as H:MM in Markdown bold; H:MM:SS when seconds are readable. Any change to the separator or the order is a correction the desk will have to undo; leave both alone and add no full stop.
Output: **3:06**
